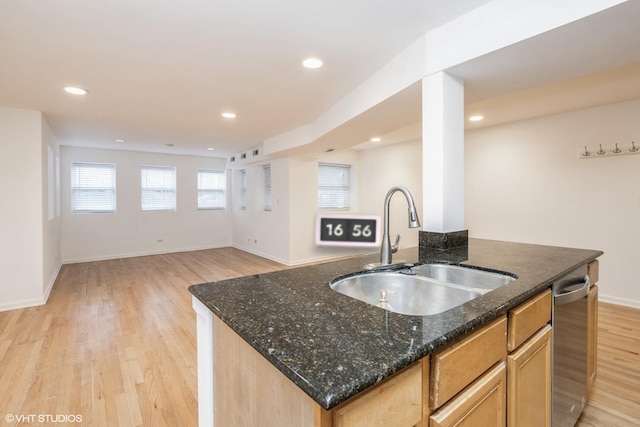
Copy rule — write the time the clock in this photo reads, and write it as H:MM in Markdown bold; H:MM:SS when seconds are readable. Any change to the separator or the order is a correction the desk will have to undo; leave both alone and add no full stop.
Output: **16:56**
